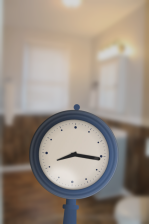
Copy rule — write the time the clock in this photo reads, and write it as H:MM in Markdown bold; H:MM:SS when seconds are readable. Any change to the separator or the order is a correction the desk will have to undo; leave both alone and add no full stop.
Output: **8:16**
